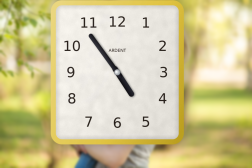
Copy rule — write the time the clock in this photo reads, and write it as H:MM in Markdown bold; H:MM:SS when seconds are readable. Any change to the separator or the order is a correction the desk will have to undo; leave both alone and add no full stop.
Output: **4:54**
